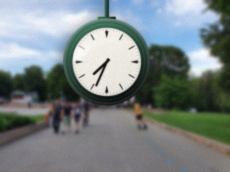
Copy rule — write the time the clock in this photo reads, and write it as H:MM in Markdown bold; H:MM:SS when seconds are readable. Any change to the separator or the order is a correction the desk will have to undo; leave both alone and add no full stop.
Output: **7:34**
